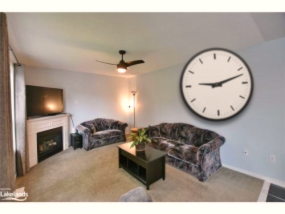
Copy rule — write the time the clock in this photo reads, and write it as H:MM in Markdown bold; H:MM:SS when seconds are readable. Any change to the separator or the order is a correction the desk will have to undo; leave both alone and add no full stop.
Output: **9:12**
